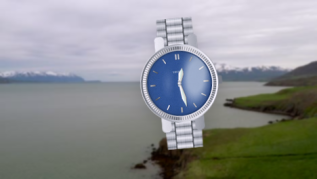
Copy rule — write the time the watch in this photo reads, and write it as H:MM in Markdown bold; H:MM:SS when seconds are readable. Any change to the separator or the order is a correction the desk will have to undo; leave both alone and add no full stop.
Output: **12:28**
